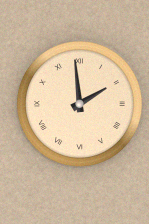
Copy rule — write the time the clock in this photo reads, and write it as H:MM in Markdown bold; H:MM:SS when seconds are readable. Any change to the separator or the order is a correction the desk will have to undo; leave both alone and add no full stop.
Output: **1:59**
